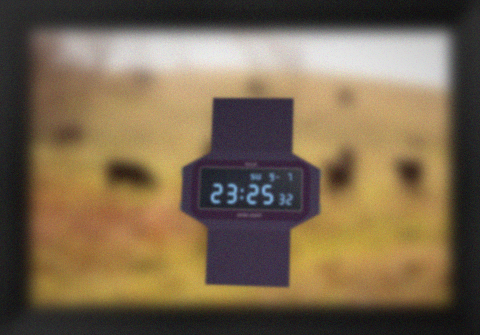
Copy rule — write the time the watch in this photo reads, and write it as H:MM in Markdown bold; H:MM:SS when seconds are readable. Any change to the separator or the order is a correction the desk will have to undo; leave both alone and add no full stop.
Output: **23:25**
